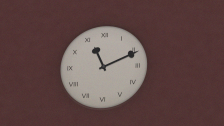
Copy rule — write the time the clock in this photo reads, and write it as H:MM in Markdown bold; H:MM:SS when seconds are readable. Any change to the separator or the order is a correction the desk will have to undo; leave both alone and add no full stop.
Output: **11:11**
